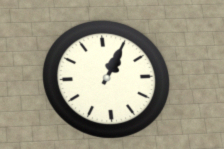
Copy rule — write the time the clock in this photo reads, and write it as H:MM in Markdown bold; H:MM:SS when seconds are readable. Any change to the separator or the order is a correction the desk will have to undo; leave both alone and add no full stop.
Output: **1:05**
